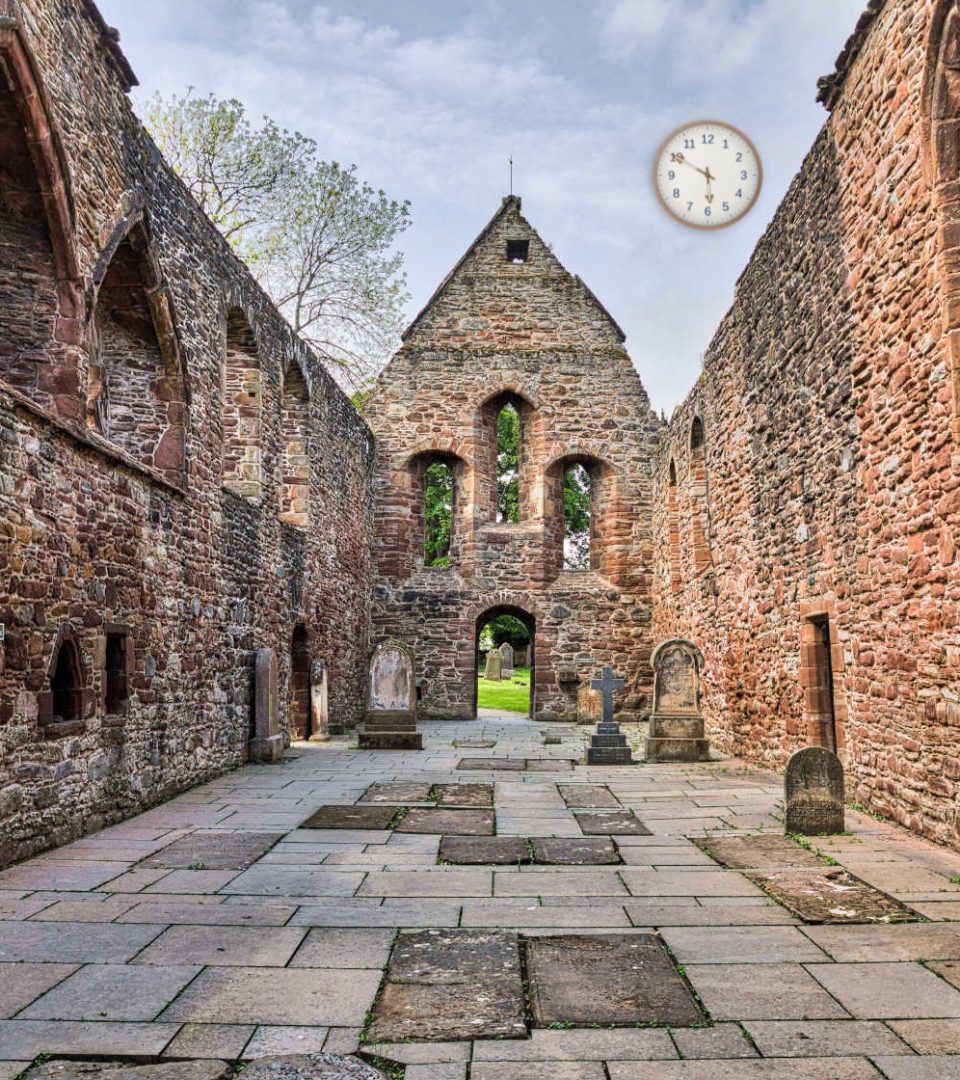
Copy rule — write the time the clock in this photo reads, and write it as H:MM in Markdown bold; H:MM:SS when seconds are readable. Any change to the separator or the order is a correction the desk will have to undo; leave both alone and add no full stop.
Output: **5:50**
